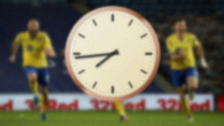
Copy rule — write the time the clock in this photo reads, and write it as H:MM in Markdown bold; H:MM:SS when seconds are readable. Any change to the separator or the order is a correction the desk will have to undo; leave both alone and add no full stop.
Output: **7:44**
